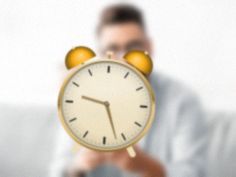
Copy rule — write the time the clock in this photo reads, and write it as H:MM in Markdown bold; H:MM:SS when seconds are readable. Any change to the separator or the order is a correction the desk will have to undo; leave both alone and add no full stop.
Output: **9:27**
